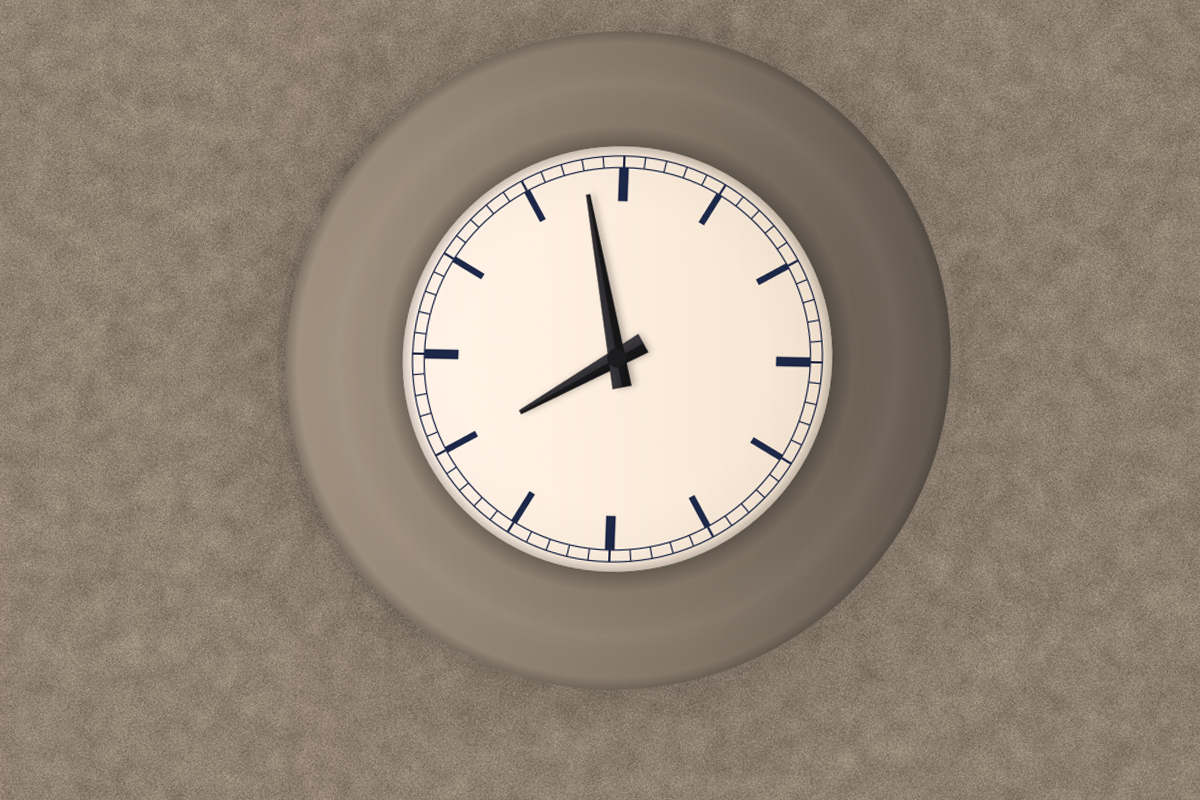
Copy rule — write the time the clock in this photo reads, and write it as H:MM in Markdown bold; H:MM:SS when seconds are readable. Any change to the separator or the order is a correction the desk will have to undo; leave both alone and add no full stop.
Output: **7:58**
